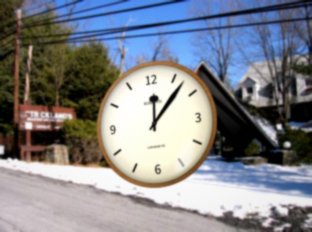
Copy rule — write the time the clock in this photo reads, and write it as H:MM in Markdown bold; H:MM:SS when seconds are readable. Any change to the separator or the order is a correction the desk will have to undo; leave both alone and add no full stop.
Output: **12:07**
